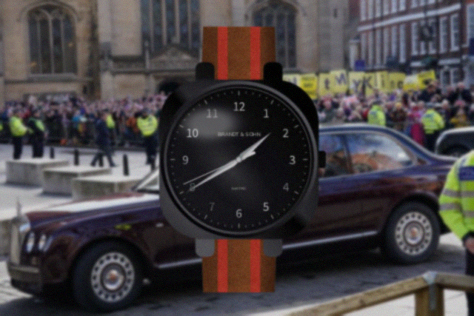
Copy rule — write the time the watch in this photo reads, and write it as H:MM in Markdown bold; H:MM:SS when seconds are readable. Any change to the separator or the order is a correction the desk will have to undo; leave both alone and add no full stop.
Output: **1:39:41**
